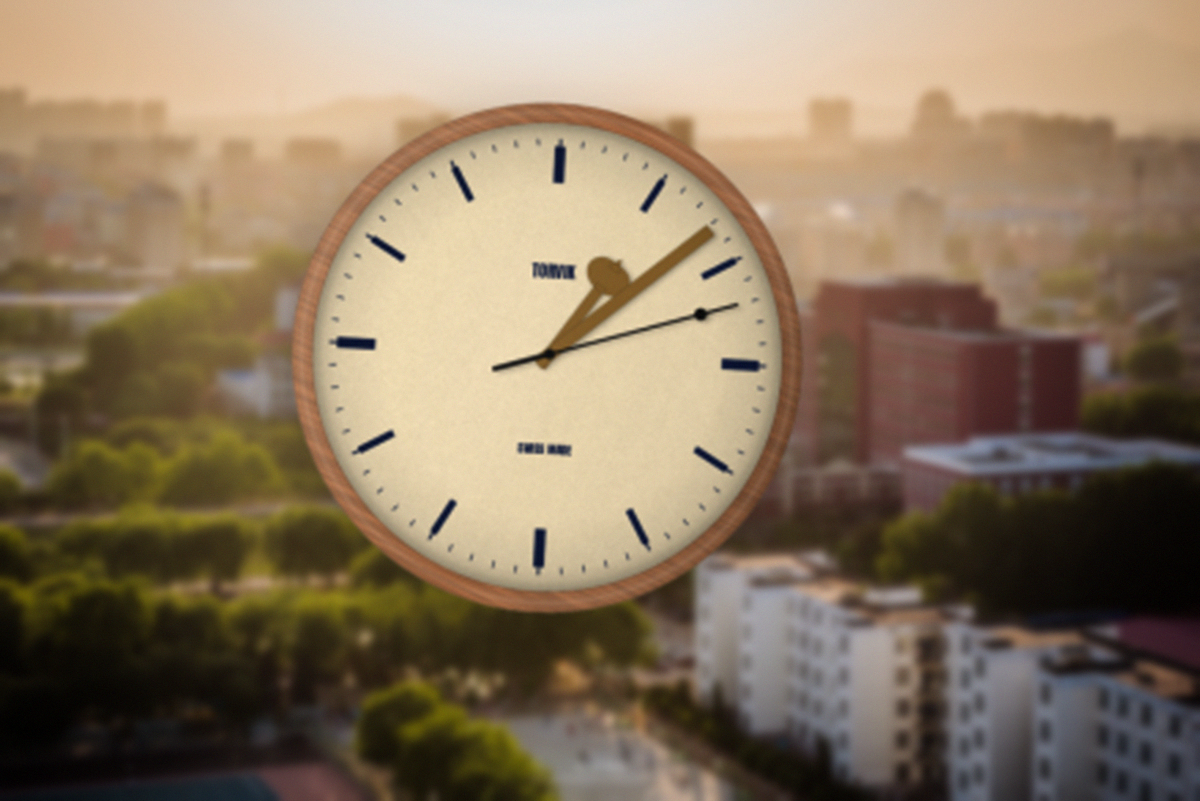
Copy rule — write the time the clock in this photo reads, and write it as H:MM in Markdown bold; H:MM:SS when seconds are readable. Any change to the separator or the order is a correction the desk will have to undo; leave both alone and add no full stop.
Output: **1:08:12**
